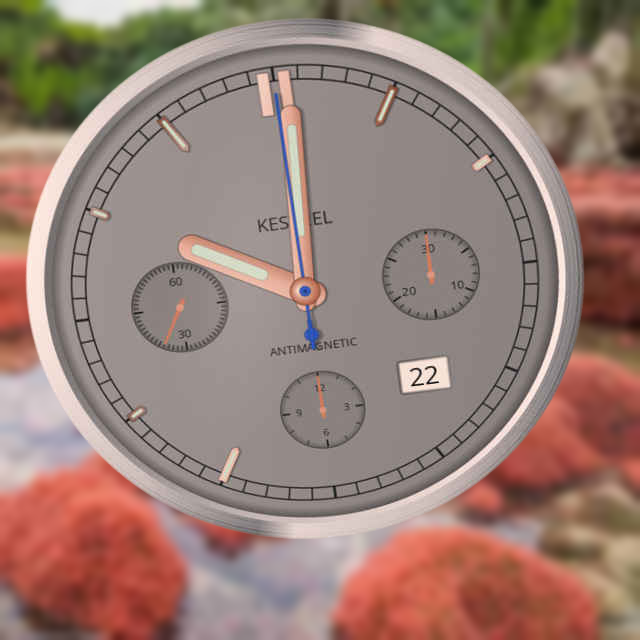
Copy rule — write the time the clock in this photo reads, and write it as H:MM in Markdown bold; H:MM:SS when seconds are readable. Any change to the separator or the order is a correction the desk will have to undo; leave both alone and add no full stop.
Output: **10:00:35**
